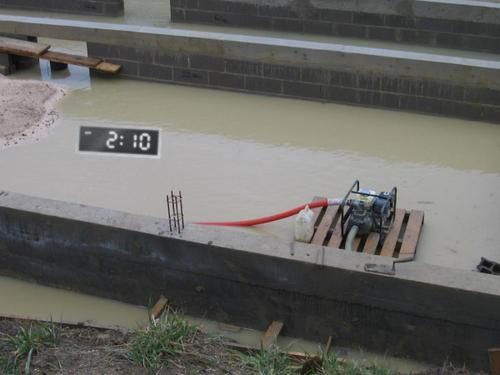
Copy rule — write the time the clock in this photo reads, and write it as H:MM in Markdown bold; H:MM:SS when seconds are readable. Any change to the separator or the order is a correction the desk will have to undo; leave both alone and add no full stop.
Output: **2:10**
